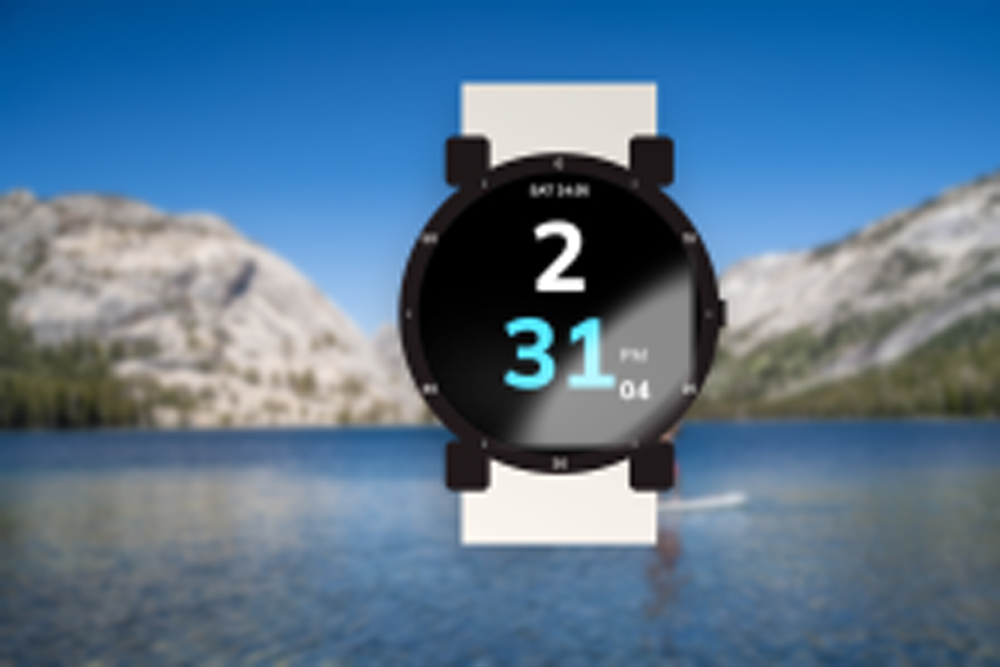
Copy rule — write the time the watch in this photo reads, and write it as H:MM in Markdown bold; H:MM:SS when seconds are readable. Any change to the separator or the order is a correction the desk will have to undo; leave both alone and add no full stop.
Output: **2:31**
